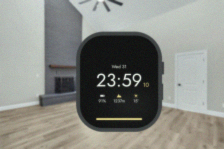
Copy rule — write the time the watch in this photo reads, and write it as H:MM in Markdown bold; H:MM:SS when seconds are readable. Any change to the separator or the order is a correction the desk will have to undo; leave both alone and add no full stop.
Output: **23:59**
